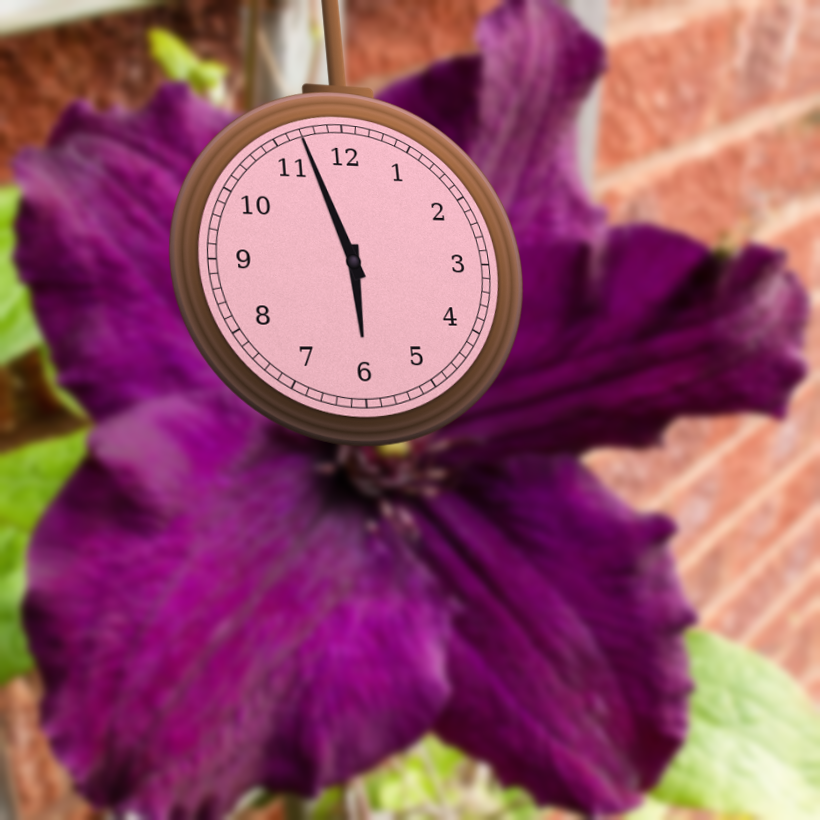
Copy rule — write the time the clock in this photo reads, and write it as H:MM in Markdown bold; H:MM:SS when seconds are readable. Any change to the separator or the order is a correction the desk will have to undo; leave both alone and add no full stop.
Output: **5:57**
